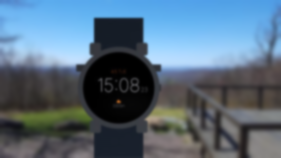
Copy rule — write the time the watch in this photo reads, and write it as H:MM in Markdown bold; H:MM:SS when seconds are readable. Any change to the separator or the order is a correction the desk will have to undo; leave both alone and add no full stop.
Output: **15:08**
